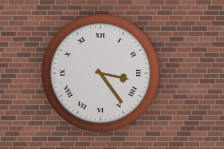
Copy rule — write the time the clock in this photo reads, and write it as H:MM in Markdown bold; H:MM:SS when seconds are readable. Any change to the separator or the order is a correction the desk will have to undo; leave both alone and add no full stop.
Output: **3:24**
